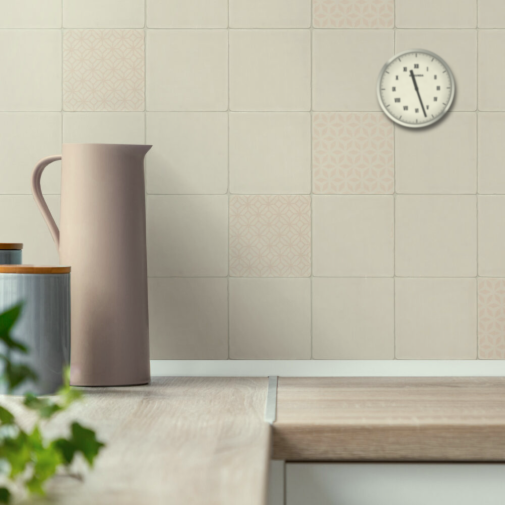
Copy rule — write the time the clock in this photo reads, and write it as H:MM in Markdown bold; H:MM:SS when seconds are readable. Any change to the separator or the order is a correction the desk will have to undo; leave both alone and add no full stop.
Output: **11:27**
